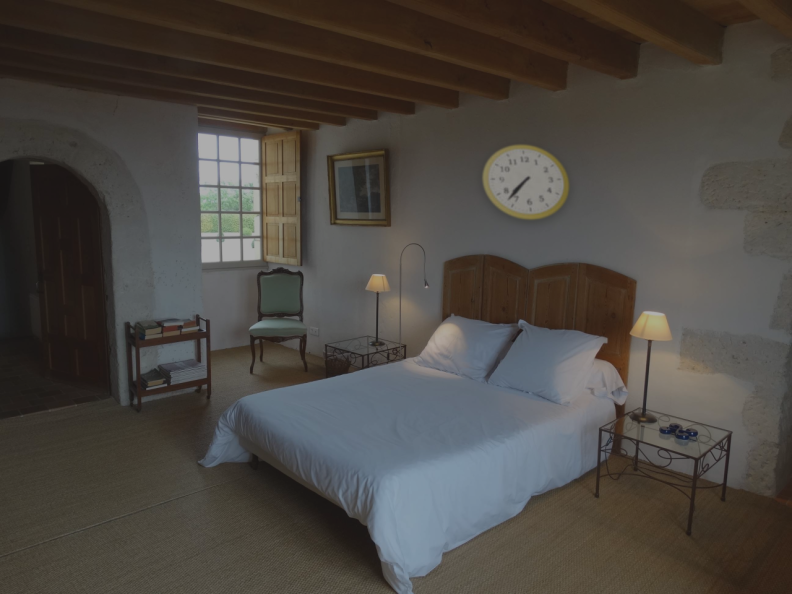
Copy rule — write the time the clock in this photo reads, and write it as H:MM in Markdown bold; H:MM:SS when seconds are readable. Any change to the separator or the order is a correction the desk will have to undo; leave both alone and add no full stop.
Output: **7:37**
